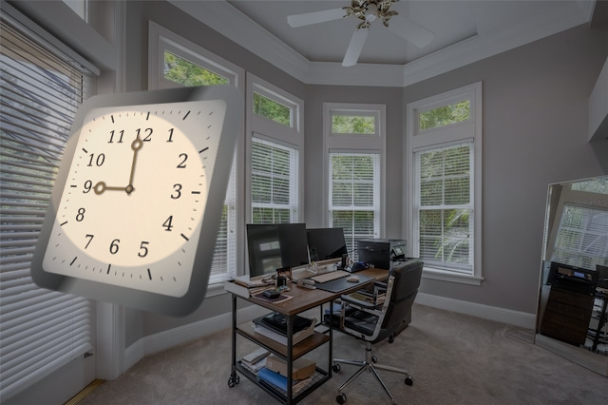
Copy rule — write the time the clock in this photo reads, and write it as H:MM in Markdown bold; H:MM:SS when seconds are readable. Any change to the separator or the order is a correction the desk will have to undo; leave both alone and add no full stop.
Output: **8:59**
